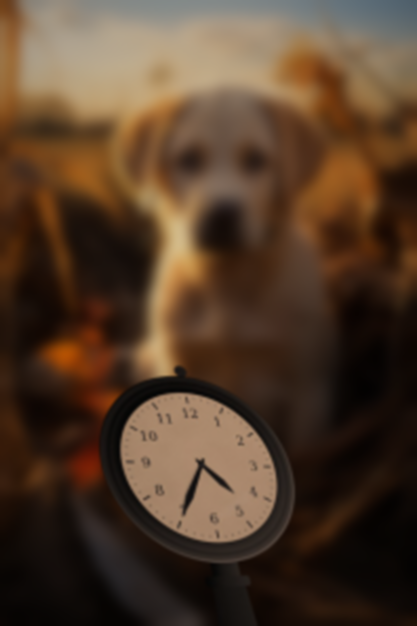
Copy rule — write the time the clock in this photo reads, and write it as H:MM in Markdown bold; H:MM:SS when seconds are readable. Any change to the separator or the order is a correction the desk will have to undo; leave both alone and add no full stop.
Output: **4:35**
